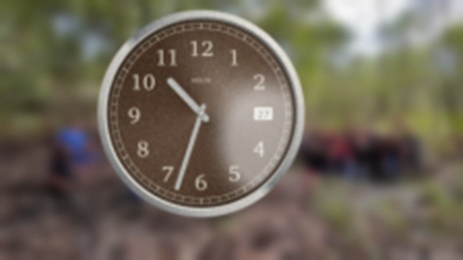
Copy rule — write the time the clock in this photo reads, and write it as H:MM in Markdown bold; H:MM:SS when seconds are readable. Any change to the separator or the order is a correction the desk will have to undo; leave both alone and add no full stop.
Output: **10:33**
